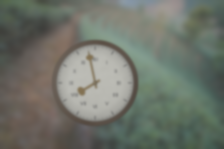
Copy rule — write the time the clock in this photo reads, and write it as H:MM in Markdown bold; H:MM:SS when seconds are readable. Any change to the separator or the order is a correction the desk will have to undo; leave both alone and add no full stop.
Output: **7:58**
